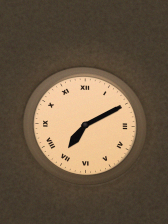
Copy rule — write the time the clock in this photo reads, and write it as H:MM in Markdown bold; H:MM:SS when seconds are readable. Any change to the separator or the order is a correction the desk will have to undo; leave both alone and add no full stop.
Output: **7:10**
